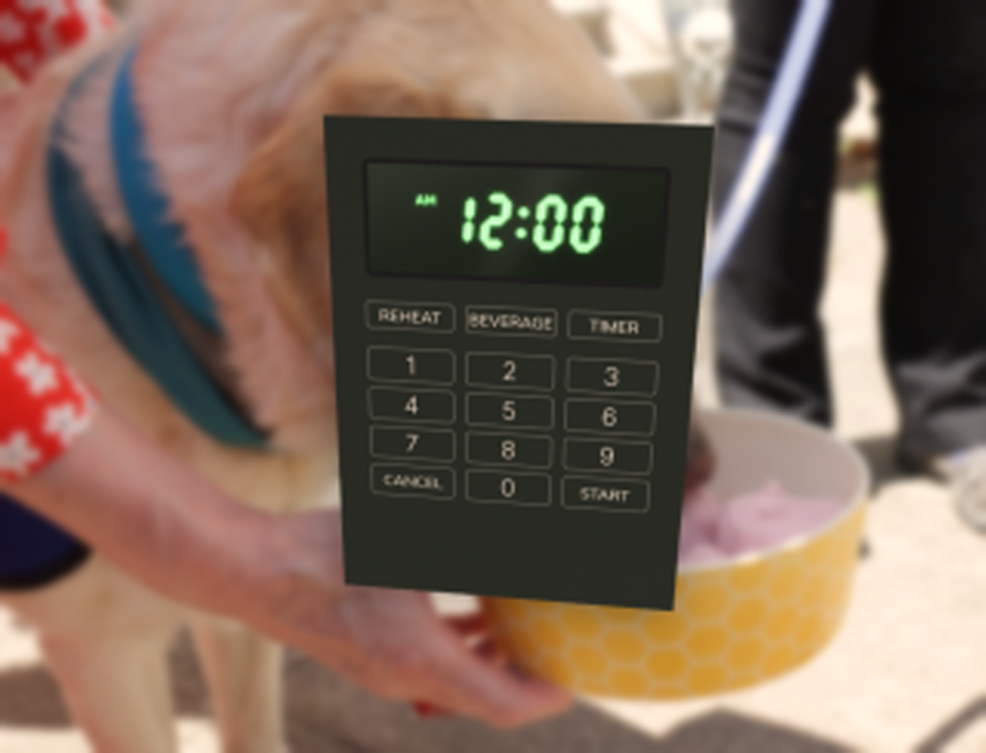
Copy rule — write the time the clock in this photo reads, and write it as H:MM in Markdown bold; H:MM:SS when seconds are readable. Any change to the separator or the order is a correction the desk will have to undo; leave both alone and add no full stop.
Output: **12:00**
